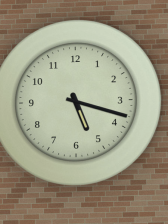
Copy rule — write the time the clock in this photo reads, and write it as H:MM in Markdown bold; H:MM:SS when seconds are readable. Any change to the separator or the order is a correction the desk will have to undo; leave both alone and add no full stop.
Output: **5:18**
